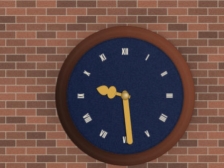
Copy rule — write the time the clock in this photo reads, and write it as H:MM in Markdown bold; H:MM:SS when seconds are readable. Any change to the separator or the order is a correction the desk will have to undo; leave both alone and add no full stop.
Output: **9:29**
